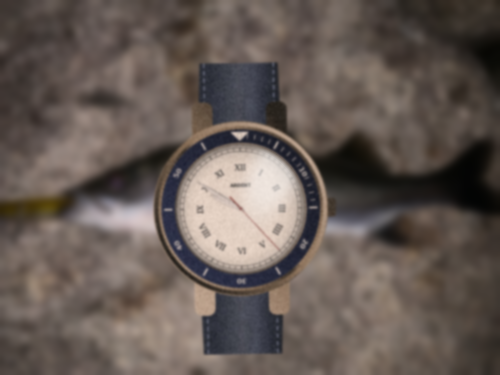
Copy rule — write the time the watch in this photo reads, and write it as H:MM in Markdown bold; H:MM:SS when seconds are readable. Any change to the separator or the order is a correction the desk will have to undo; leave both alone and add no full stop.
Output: **9:50:23**
